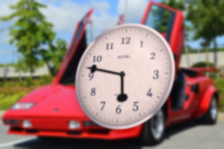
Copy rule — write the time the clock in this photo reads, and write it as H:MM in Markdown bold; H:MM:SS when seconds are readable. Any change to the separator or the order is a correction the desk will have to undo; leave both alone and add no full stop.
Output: **5:47**
